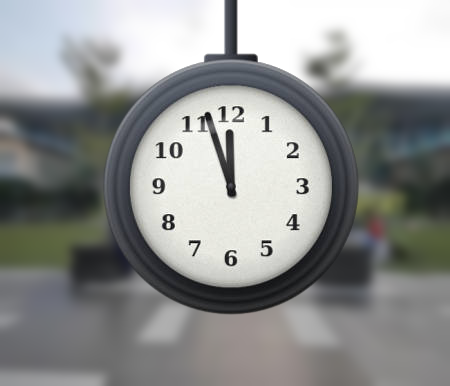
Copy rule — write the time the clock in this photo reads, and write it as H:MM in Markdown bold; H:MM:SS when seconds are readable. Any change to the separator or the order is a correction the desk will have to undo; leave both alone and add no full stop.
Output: **11:57**
